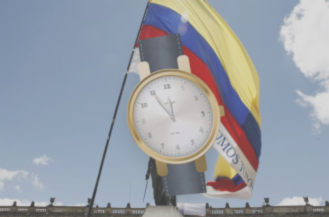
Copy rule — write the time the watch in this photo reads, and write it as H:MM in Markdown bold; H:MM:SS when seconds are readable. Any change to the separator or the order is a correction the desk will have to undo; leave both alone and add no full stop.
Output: **11:55**
